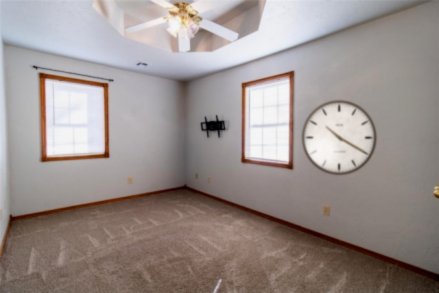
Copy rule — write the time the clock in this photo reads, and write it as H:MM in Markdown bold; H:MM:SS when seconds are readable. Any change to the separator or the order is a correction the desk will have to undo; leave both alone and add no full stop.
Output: **10:20**
